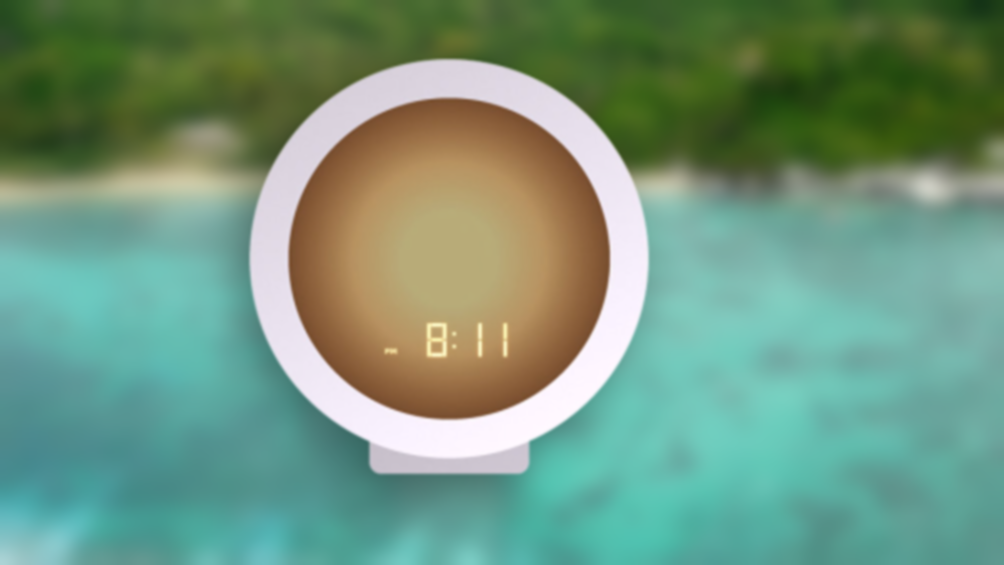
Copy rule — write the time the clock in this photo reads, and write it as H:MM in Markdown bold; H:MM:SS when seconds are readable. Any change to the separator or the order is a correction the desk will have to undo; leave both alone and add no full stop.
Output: **8:11**
